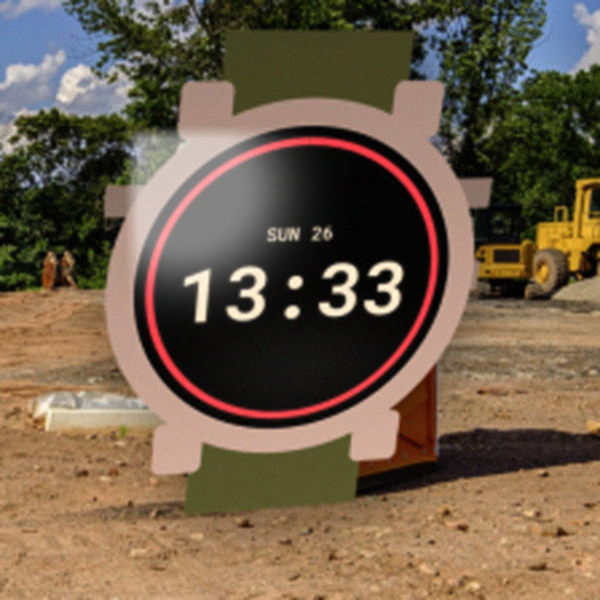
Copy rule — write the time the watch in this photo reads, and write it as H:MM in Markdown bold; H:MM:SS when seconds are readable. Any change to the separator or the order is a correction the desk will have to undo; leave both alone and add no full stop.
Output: **13:33**
